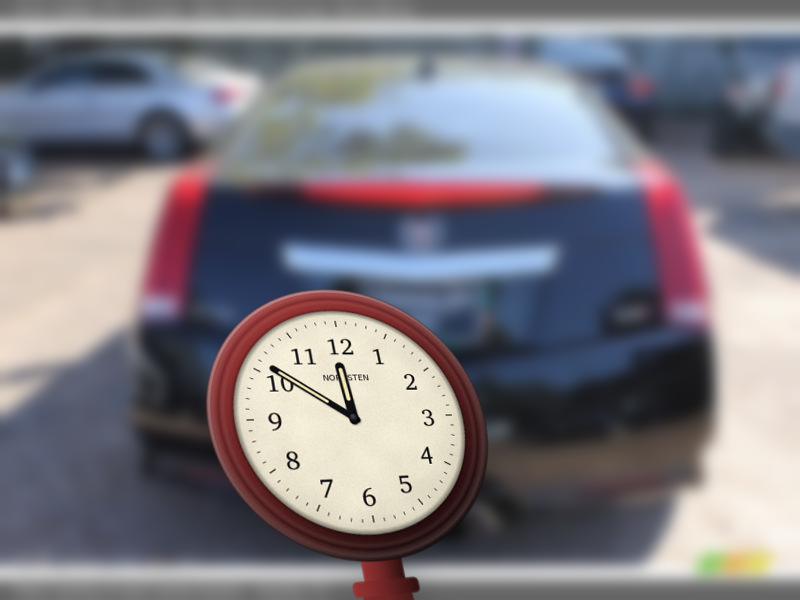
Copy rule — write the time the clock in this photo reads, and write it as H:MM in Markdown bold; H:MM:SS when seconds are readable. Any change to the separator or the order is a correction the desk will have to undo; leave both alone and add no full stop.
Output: **11:51**
